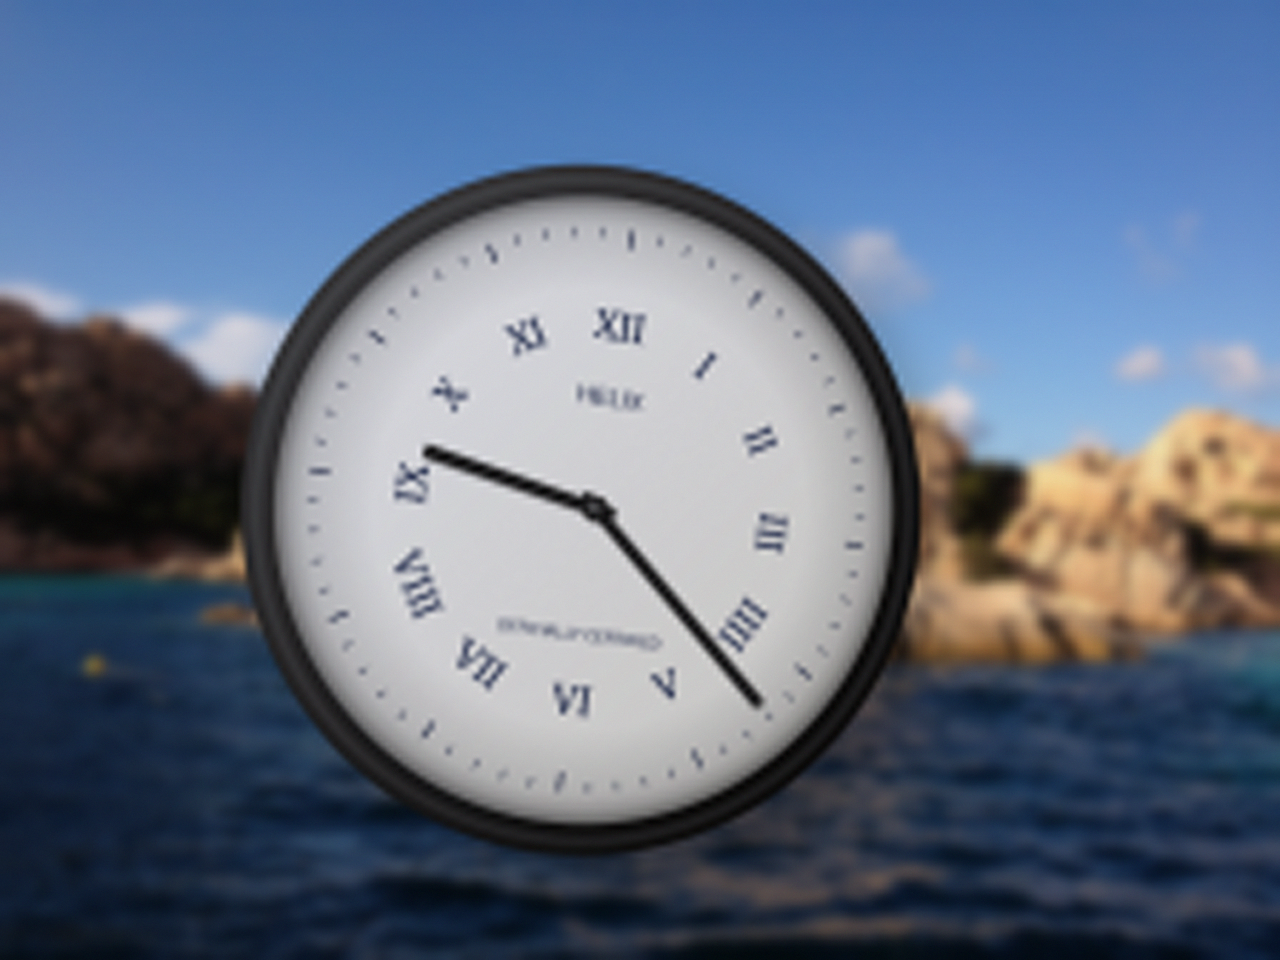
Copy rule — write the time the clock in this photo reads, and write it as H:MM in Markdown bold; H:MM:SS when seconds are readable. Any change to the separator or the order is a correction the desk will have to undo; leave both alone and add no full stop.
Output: **9:22**
